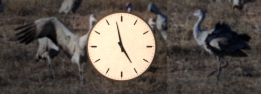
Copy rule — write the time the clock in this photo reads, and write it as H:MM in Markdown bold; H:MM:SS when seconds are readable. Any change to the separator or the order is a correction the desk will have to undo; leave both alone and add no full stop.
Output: **4:58**
